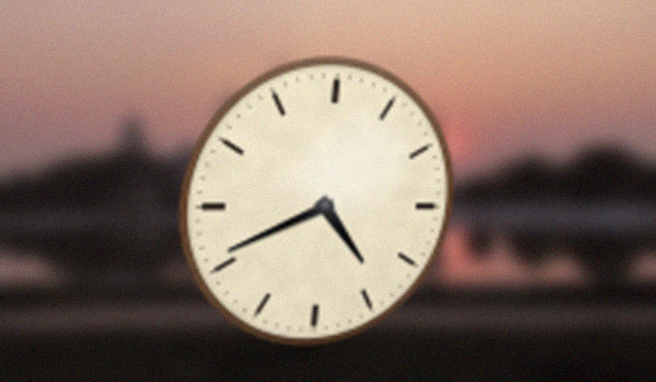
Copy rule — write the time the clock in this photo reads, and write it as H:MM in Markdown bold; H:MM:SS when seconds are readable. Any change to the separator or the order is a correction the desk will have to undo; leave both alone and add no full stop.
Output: **4:41**
